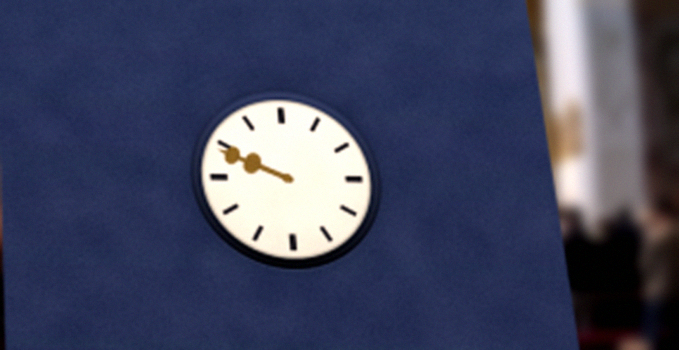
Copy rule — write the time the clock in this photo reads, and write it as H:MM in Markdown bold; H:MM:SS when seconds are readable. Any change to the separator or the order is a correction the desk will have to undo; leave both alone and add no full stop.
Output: **9:49**
